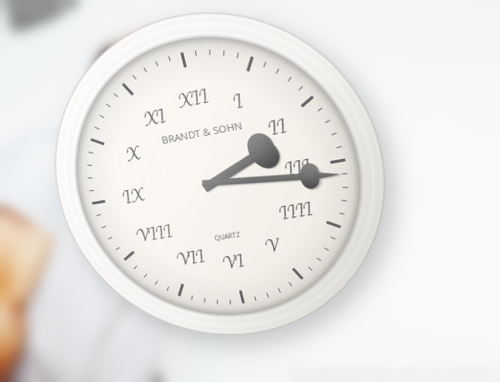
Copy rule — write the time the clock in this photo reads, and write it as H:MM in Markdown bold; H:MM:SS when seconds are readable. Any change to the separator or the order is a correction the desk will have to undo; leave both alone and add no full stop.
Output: **2:16**
